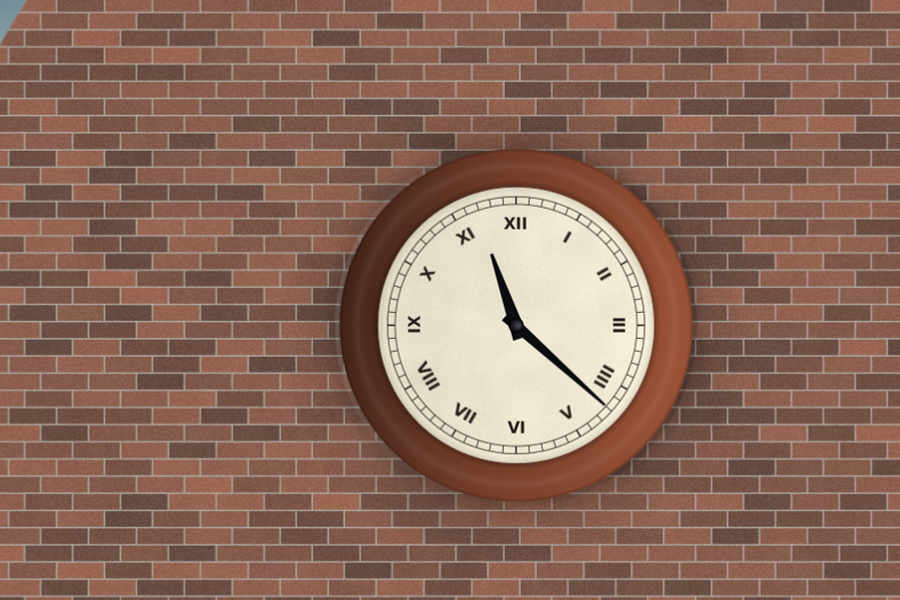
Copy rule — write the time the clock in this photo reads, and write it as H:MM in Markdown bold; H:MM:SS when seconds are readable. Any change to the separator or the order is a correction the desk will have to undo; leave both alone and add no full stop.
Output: **11:22**
